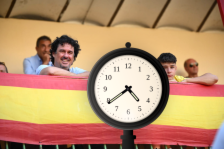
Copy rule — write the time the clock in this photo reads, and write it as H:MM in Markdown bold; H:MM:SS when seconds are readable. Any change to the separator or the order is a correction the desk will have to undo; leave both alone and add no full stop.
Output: **4:39**
